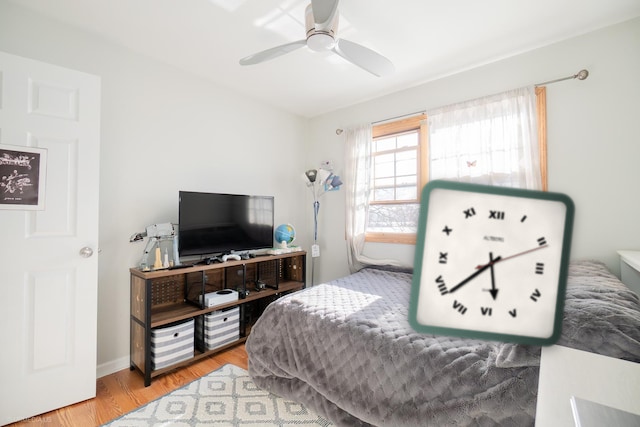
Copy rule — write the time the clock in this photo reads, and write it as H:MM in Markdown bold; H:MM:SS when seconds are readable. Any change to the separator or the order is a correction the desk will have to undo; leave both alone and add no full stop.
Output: **5:38:11**
